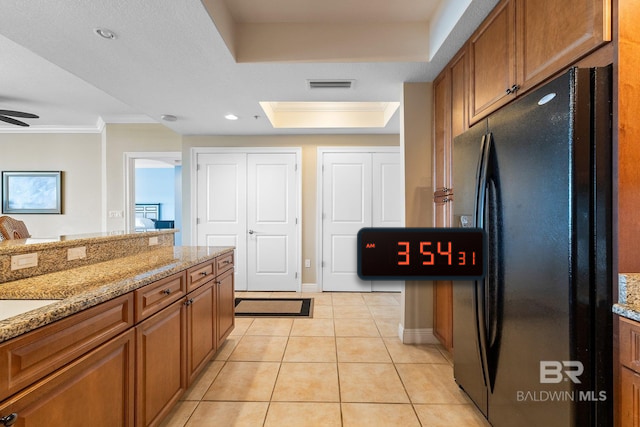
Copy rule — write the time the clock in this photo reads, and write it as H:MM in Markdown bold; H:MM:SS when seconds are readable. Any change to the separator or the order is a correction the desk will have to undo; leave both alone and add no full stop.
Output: **3:54:31**
